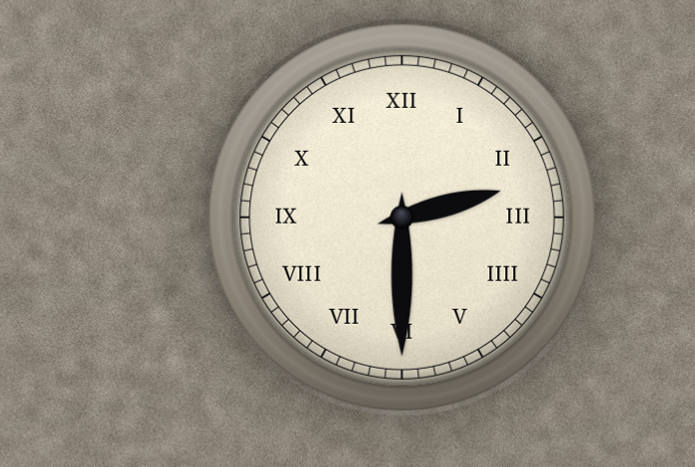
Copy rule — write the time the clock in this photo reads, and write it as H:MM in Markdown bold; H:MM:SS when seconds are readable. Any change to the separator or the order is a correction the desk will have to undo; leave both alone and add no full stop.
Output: **2:30**
